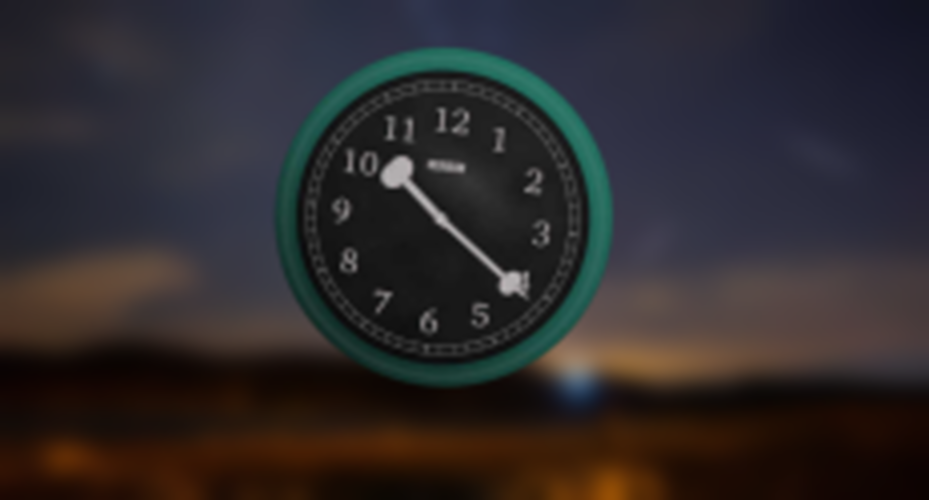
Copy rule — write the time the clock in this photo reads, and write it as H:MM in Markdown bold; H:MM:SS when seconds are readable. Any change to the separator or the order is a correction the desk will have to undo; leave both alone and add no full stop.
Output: **10:21**
